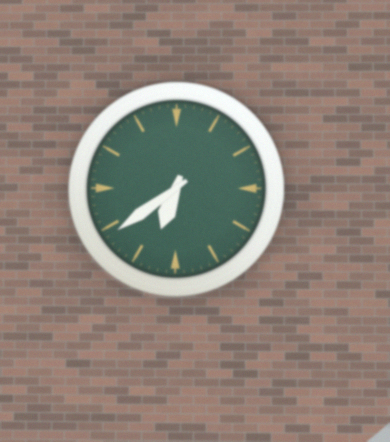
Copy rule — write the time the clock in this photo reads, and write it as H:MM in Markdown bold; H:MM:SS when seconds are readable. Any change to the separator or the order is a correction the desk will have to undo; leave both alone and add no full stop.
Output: **6:39**
